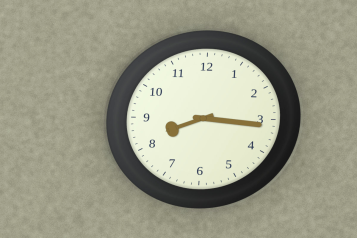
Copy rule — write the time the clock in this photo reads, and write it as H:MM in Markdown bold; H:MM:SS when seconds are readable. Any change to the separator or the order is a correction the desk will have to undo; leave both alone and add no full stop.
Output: **8:16**
